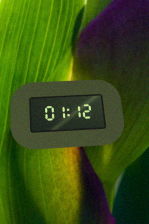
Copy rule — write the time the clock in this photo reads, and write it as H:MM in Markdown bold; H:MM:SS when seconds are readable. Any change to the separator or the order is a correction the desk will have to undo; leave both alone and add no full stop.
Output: **1:12**
